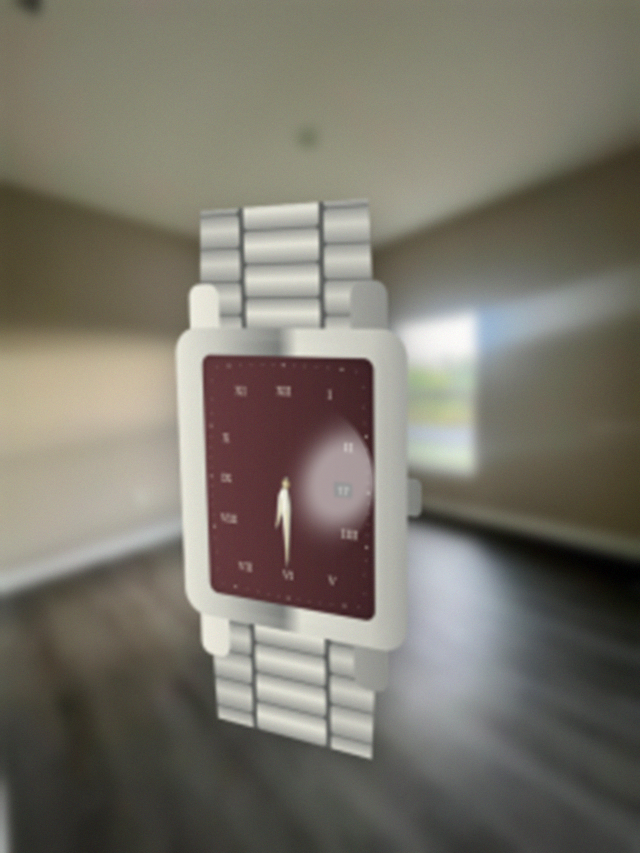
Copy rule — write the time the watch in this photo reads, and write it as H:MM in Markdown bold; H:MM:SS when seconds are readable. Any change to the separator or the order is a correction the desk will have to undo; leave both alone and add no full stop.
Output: **6:30**
